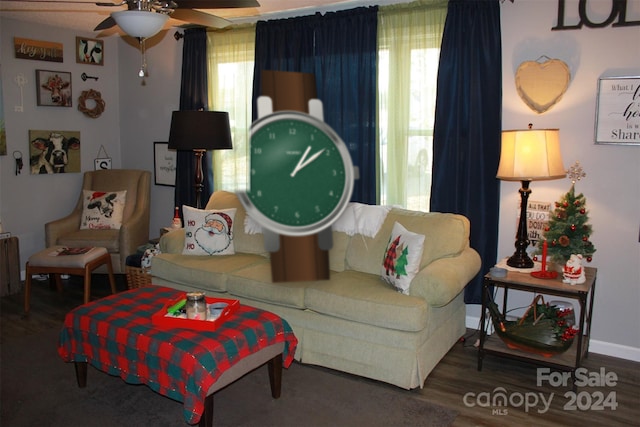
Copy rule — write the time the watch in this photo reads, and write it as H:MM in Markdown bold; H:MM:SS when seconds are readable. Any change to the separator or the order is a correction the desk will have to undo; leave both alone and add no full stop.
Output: **1:09**
